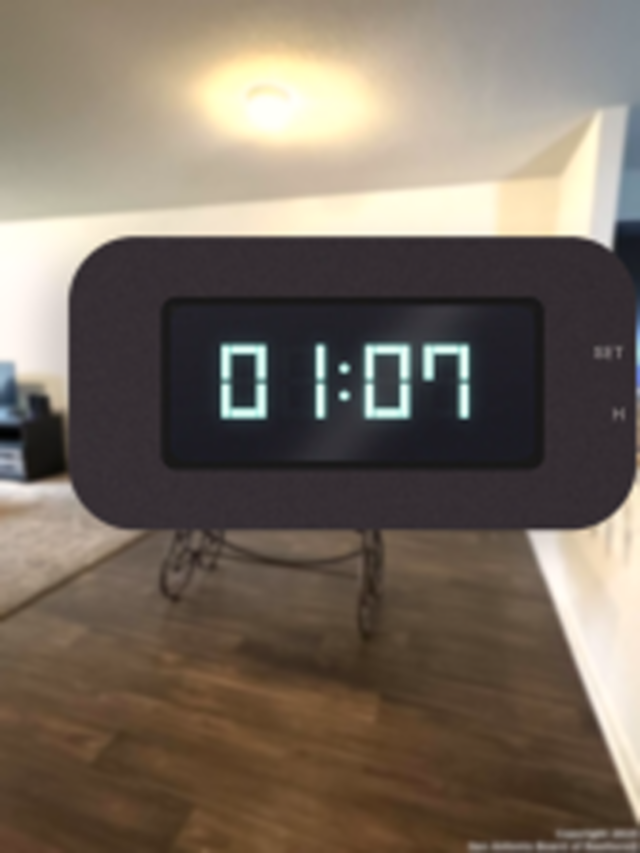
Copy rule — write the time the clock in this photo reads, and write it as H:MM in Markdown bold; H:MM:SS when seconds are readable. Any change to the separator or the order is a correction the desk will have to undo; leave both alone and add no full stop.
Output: **1:07**
